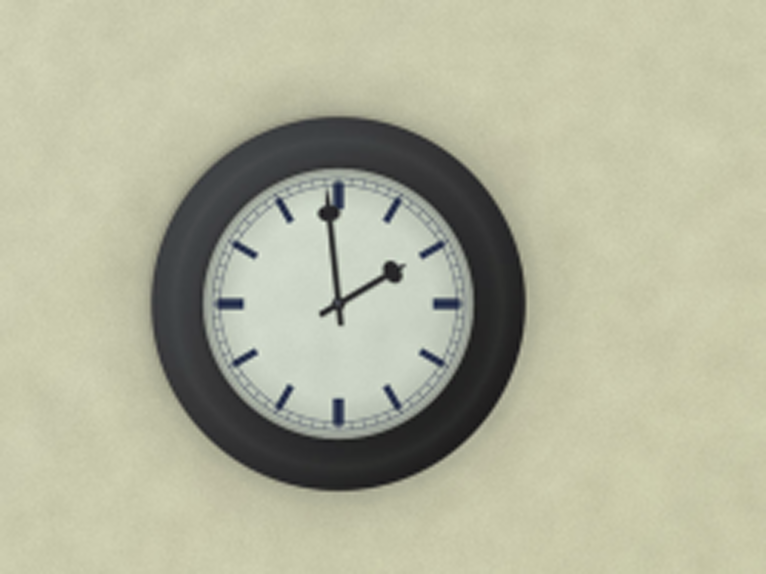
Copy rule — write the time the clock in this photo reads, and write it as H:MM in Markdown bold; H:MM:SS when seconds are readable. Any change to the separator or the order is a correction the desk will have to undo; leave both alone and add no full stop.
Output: **1:59**
